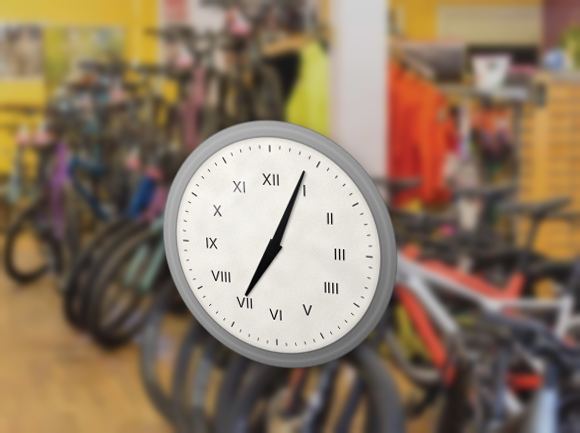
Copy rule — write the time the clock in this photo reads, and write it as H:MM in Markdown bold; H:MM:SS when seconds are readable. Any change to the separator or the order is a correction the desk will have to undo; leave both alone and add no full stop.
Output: **7:04**
